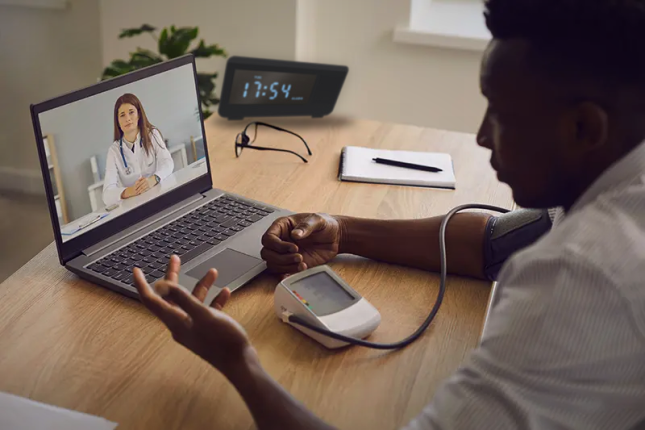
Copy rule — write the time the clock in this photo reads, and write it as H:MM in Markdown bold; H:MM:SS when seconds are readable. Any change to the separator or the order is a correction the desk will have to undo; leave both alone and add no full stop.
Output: **17:54**
